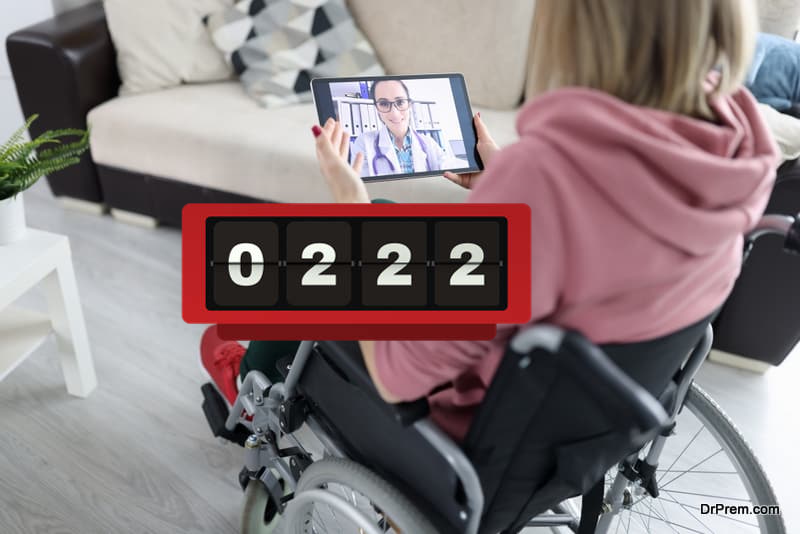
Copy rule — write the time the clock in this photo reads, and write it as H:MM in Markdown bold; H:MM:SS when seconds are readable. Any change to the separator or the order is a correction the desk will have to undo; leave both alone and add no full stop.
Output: **2:22**
